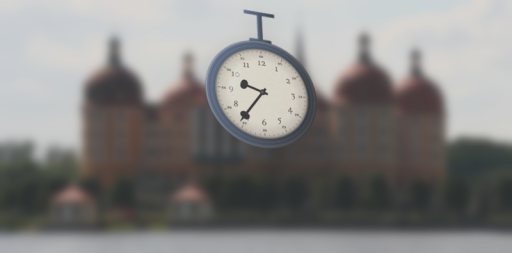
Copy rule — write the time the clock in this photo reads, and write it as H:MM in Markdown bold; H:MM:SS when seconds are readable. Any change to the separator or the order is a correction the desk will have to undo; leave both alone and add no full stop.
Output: **9:36**
